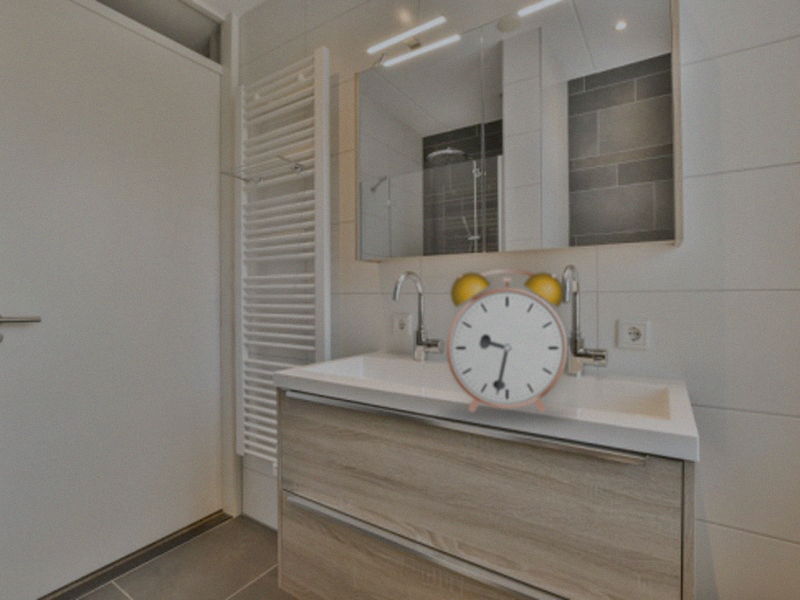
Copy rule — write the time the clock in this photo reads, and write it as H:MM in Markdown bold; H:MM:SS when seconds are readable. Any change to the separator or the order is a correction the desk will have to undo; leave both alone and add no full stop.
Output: **9:32**
